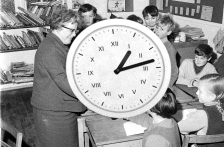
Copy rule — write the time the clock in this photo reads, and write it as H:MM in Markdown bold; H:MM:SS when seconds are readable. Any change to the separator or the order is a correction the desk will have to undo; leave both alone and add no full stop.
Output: **1:13**
